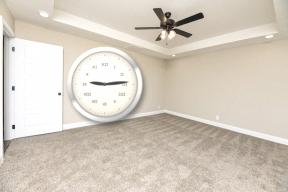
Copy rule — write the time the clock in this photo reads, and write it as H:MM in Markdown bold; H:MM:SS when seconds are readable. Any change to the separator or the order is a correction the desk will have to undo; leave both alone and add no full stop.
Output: **9:14**
